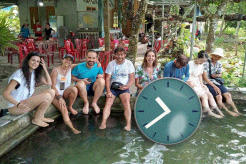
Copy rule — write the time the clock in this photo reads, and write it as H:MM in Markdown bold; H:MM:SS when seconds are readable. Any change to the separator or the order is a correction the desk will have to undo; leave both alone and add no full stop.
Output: **10:39**
